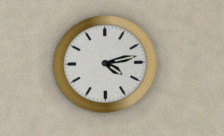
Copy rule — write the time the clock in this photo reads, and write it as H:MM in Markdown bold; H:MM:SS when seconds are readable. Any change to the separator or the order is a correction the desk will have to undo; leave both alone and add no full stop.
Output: **4:13**
